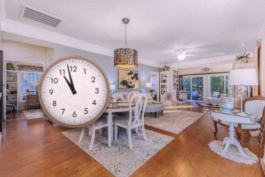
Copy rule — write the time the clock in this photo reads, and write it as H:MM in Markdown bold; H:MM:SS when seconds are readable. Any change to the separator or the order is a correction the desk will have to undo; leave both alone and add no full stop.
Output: **10:58**
